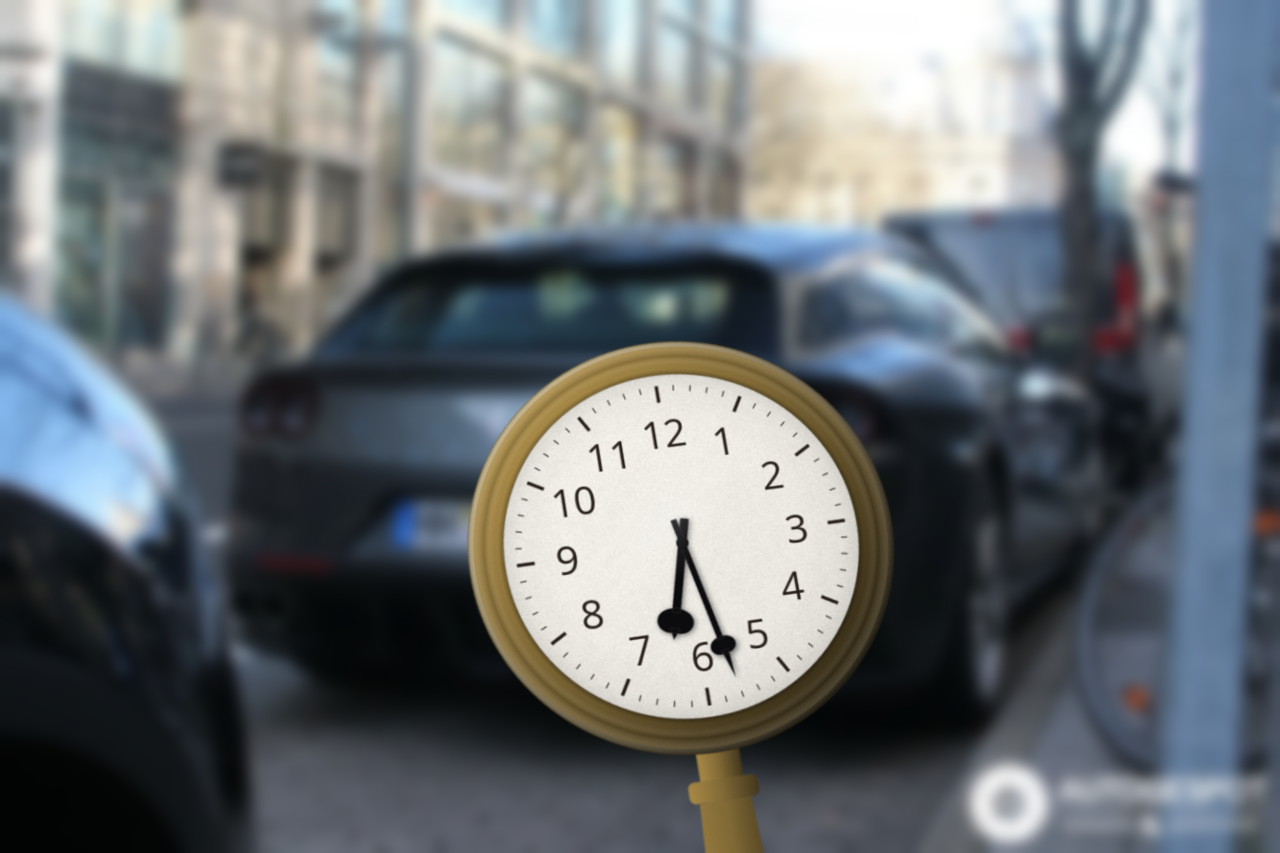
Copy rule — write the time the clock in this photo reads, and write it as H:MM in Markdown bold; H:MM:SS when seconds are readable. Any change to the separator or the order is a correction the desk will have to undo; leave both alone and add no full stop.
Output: **6:28**
